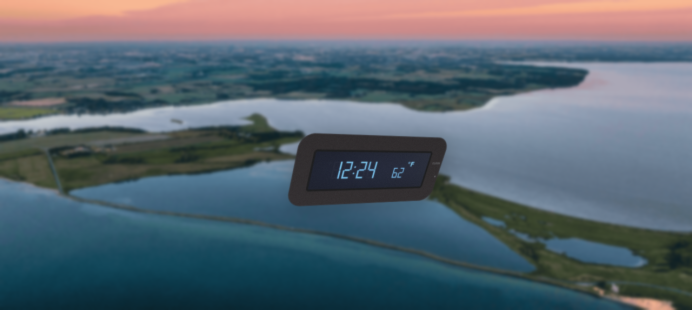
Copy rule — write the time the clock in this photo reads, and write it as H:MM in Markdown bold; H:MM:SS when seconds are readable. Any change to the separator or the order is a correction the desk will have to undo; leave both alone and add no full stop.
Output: **12:24**
